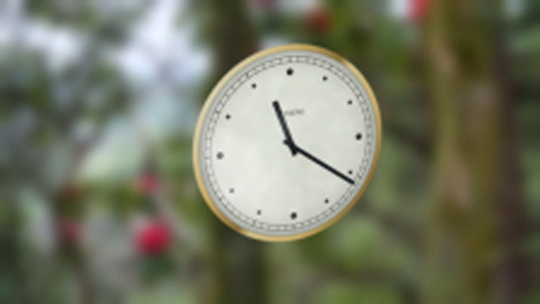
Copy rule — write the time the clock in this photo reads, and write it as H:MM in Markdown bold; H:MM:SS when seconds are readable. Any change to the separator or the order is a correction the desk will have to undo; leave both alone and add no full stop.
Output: **11:21**
